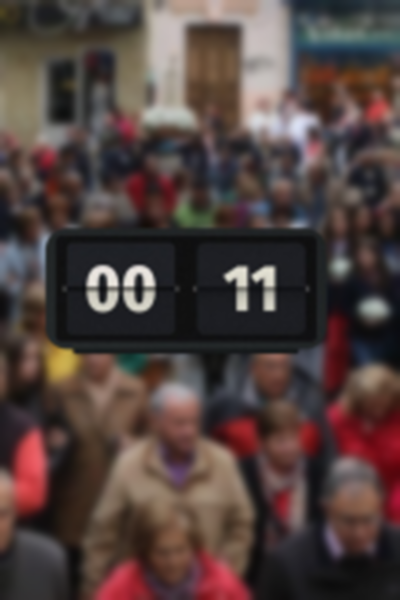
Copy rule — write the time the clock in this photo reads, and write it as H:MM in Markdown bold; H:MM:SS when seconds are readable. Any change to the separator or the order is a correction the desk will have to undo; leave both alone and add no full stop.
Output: **0:11**
